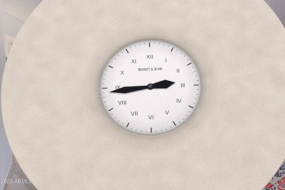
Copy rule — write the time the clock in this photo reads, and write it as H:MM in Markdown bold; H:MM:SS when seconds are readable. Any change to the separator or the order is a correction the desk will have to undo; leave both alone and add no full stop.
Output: **2:44**
